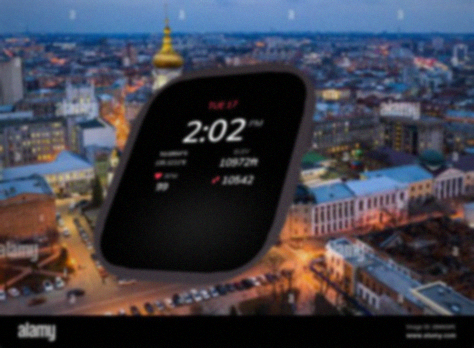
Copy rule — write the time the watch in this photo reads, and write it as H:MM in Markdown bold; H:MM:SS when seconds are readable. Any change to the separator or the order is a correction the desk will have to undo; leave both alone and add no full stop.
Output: **2:02**
